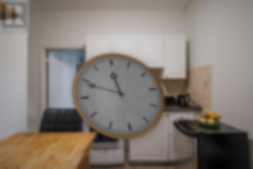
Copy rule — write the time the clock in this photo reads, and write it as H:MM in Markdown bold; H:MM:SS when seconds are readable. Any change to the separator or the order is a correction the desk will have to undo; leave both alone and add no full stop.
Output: **11:49**
